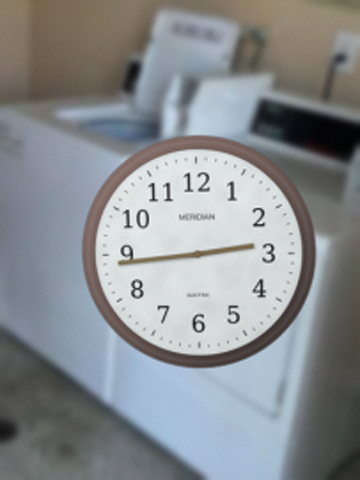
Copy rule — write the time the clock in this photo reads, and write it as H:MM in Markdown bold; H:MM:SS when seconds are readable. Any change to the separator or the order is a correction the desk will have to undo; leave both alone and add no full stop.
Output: **2:44**
